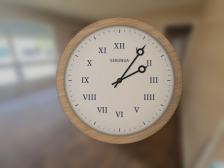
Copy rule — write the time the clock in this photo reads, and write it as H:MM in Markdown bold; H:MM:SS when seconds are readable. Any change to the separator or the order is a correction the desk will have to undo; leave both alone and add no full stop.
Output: **2:06**
